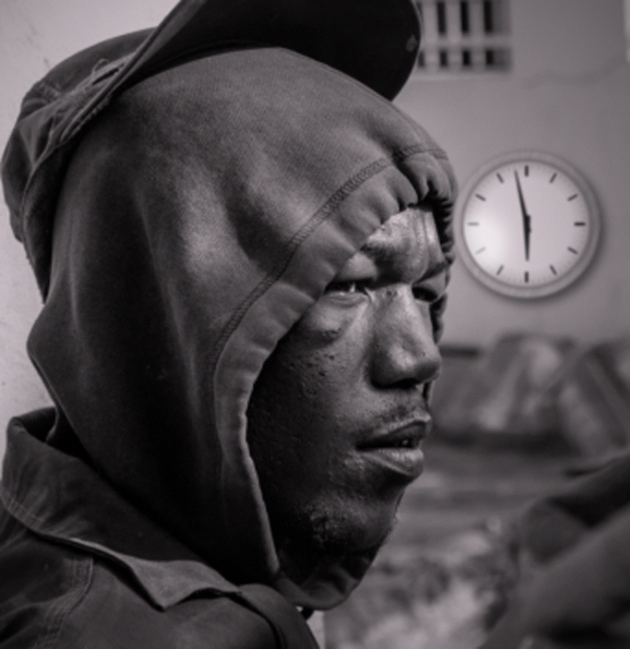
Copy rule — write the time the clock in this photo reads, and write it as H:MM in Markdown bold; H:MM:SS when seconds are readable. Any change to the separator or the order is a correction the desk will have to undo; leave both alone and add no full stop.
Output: **5:58**
